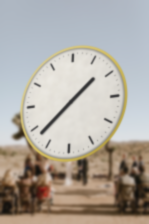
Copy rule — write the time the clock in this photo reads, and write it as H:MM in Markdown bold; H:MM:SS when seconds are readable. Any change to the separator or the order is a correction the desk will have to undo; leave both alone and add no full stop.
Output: **1:38**
